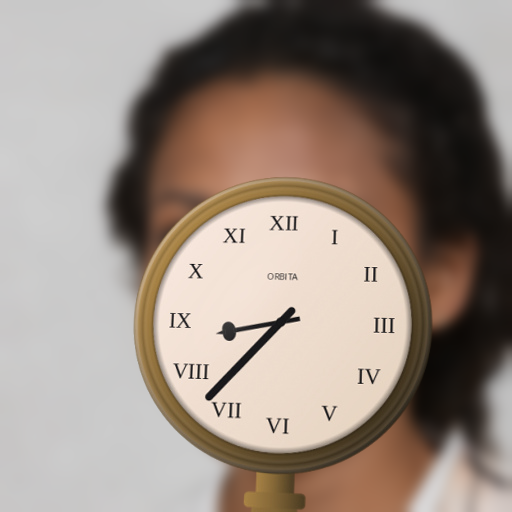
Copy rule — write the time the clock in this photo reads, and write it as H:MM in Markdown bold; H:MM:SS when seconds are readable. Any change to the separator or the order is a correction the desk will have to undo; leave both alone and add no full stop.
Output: **8:37**
